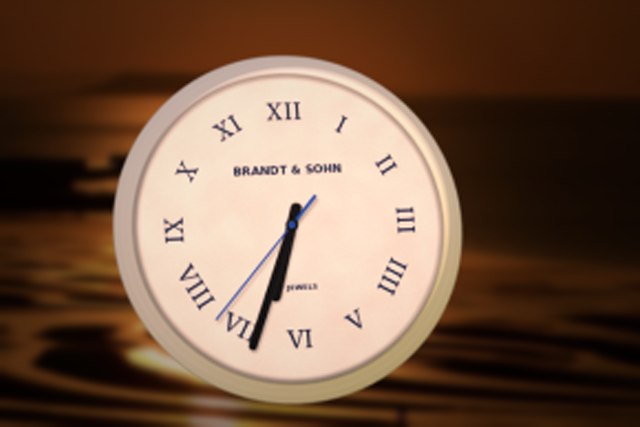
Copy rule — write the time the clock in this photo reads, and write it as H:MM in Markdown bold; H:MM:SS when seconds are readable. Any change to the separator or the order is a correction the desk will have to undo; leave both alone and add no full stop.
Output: **6:33:37**
